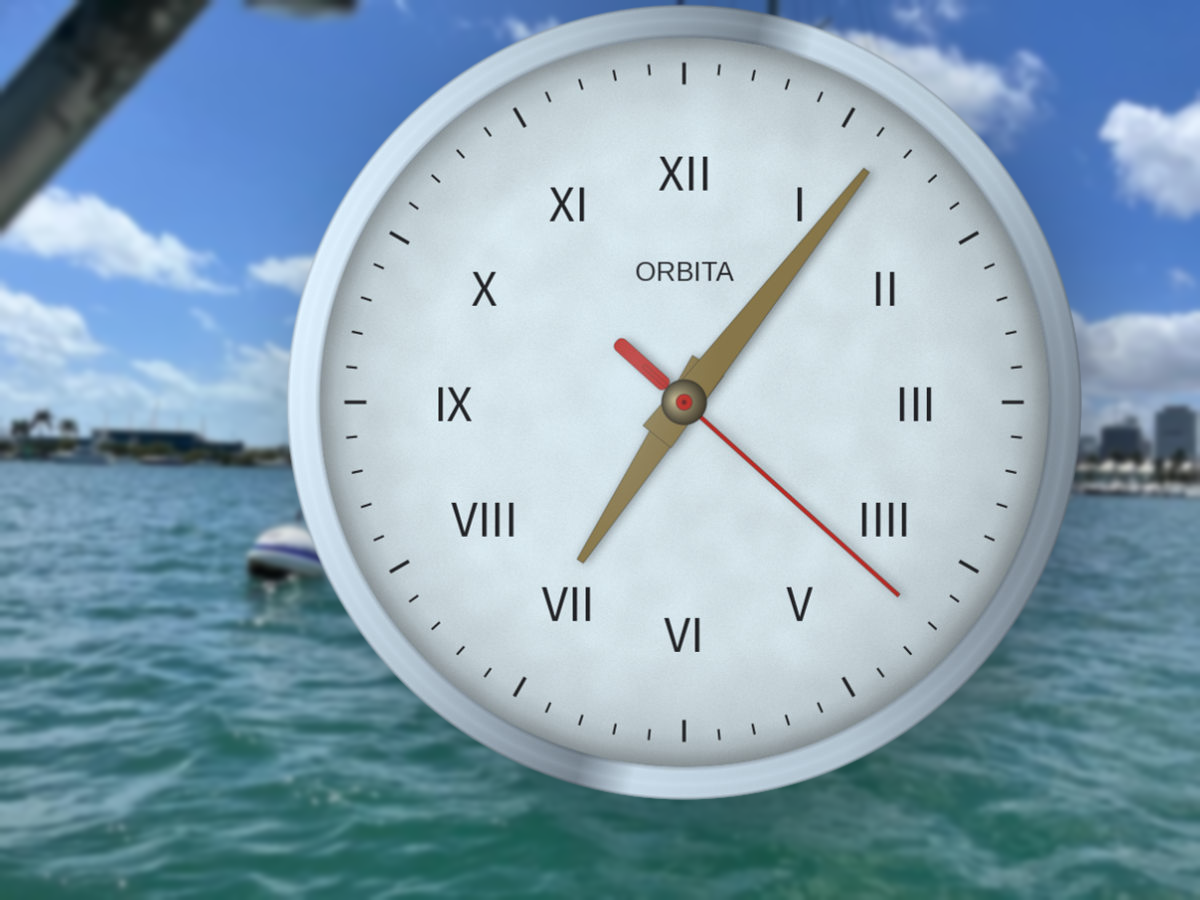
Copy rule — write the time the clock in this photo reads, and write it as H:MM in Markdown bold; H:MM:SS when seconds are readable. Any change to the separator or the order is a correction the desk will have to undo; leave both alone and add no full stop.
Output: **7:06:22**
